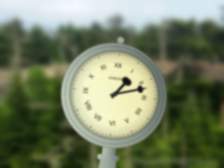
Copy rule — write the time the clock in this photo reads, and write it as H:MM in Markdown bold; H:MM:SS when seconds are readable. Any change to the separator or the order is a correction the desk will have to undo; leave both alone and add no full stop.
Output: **1:12**
